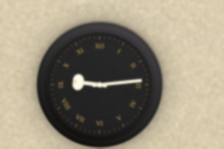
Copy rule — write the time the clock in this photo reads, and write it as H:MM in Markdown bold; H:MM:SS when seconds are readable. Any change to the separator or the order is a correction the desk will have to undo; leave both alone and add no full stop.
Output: **9:14**
